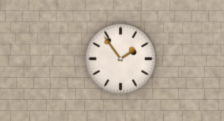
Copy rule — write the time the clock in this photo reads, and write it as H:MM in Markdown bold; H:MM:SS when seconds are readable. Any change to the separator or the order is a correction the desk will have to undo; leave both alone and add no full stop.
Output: **1:54**
